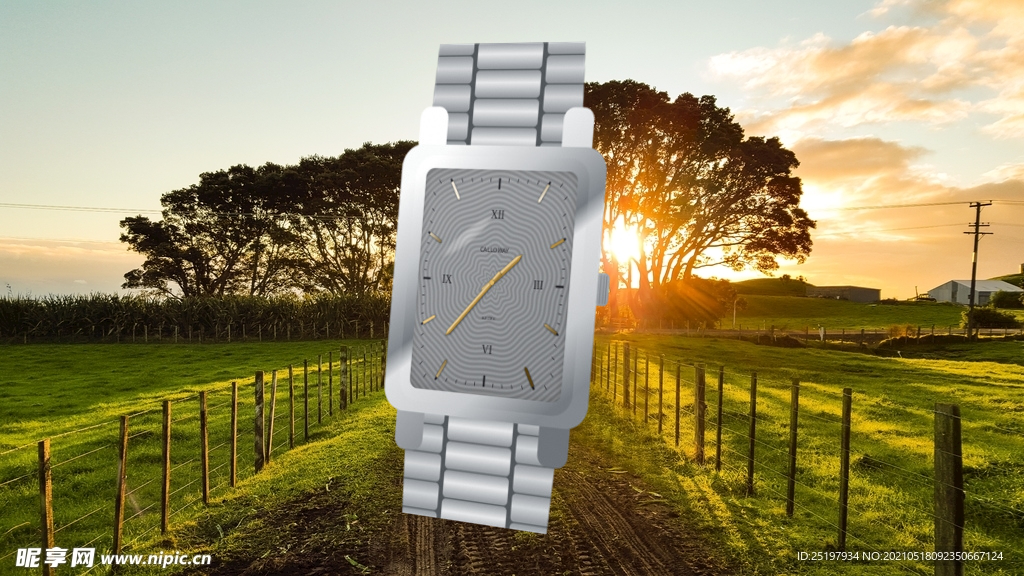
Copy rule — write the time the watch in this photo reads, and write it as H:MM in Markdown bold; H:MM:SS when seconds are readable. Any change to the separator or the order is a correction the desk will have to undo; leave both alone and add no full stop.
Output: **1:37**
